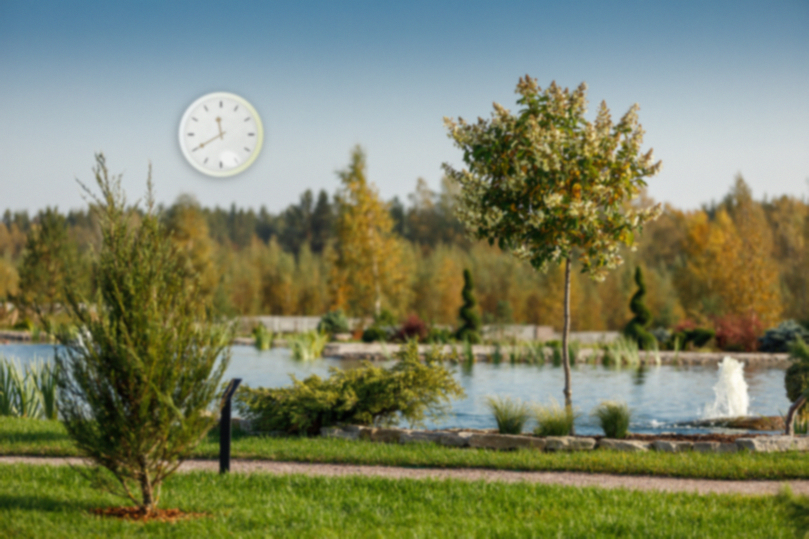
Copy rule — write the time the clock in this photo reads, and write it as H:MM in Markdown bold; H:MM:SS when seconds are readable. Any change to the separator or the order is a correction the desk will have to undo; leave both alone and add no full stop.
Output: **11:40**
